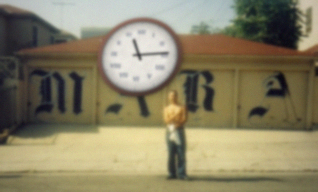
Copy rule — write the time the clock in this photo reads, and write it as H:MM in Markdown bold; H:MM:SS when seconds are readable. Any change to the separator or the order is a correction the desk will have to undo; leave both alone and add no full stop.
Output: **11:14**
